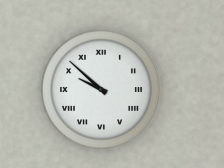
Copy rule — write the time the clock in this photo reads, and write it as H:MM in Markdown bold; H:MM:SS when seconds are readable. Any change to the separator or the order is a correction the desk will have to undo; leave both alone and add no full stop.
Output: **9:52**
